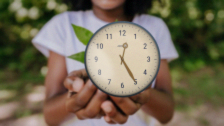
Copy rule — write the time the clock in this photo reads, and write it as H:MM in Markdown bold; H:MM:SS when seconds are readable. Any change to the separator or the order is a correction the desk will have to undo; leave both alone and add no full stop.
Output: **12:25**
